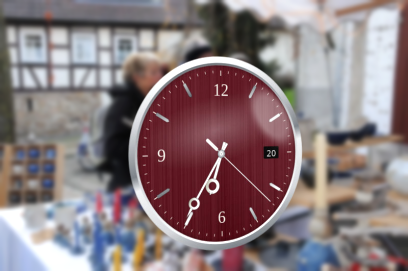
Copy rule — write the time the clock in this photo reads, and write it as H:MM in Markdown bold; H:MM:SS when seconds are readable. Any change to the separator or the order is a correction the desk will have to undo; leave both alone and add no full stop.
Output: **6:35:22**
